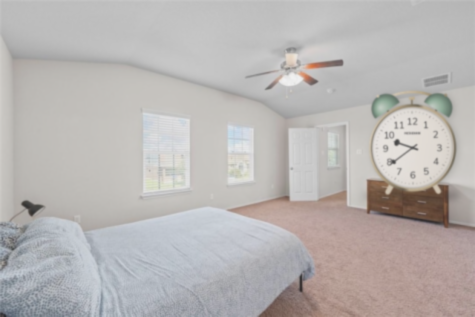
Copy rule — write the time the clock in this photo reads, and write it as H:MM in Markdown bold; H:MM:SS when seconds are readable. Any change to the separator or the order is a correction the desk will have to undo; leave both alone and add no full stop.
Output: **9:39**
